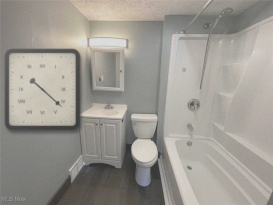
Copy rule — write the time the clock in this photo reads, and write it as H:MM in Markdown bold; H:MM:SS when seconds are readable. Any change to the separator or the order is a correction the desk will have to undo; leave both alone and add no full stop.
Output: **10:22**
